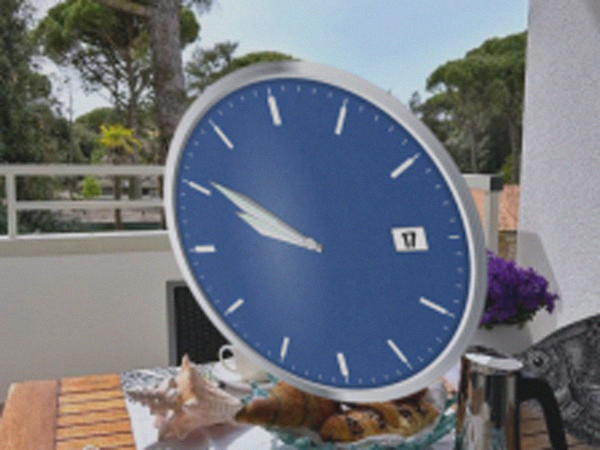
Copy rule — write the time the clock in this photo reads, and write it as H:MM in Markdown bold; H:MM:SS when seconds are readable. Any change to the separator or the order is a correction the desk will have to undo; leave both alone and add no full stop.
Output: **9:51**
